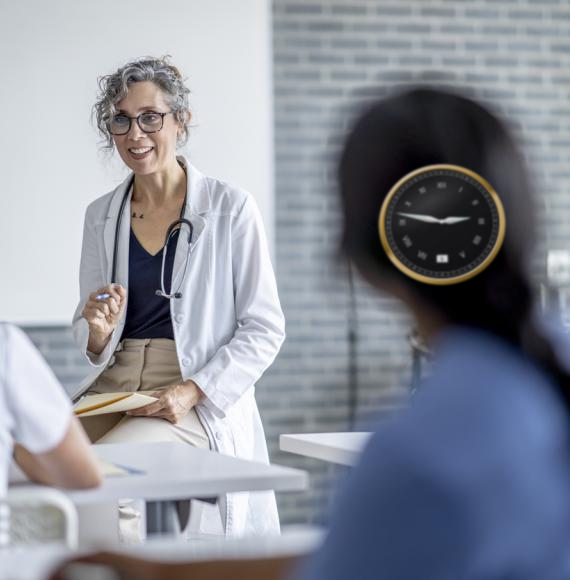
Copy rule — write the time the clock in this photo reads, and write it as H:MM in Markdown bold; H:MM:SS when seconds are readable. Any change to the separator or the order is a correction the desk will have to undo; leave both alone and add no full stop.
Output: **2:47**
